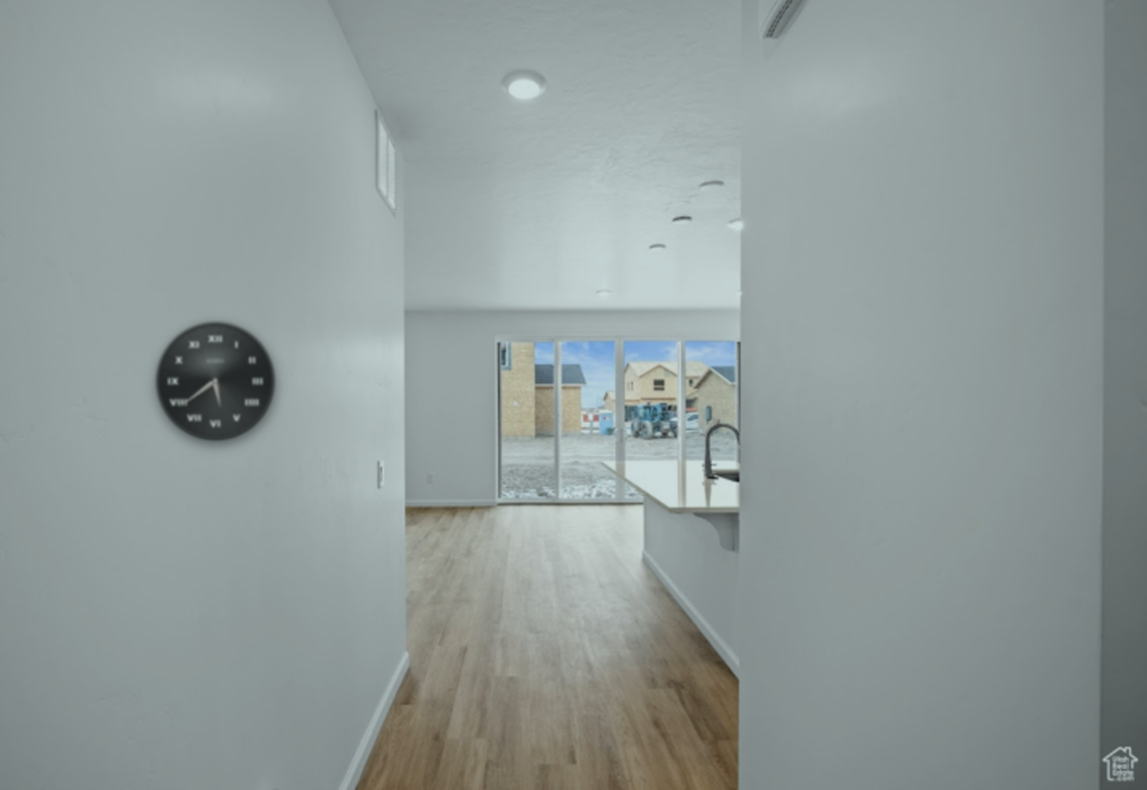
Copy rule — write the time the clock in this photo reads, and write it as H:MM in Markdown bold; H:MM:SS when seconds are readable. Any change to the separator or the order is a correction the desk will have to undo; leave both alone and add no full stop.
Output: **5:39**
